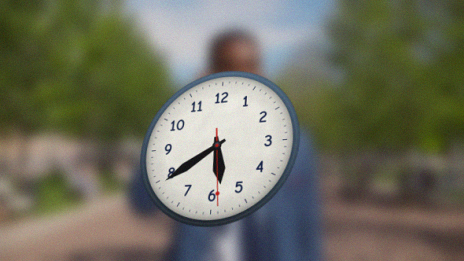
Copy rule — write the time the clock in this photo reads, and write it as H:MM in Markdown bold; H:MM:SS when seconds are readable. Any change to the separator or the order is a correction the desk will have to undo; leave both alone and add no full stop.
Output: **5:39:29**
